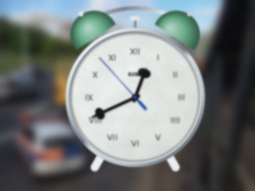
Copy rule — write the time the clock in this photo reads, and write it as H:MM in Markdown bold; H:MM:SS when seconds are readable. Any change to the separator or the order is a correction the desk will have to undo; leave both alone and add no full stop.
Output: **12:40:53**
